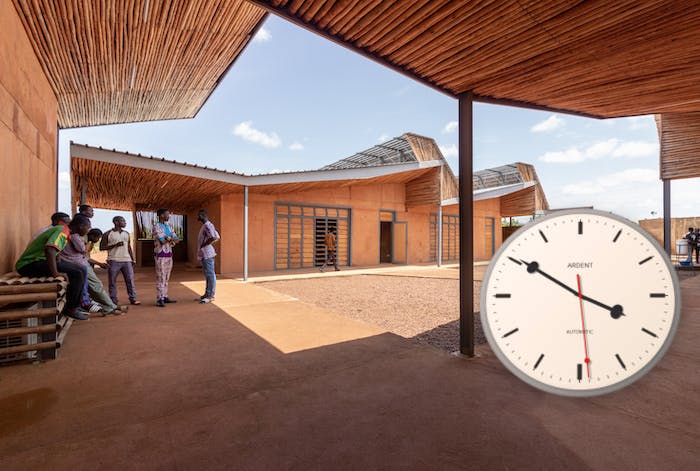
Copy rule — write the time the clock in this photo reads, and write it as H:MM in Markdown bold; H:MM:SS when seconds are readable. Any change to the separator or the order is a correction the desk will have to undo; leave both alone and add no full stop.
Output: **3:50:29**
